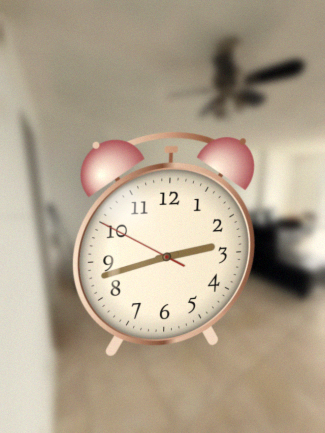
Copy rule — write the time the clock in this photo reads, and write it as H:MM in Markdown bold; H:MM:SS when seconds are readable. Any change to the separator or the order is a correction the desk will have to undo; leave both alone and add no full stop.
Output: **2:42:50**
